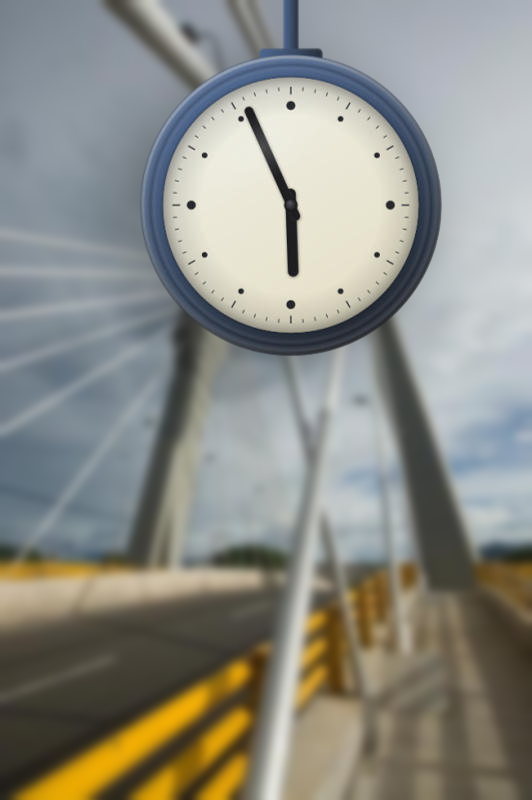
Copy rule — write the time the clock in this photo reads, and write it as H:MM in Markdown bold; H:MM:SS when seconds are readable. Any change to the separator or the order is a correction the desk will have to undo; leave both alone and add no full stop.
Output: **5:56**
